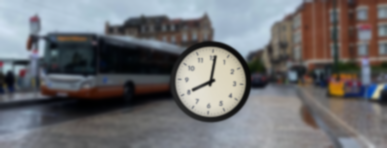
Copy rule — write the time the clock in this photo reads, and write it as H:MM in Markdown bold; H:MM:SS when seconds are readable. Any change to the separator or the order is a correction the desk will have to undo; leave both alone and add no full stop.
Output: **8:01**
